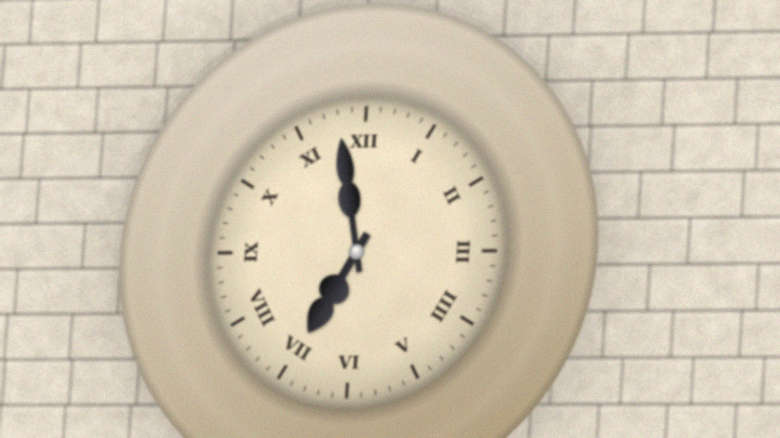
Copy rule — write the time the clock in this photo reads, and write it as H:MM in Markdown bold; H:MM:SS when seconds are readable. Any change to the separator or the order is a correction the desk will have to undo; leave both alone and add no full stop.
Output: **6:58**
